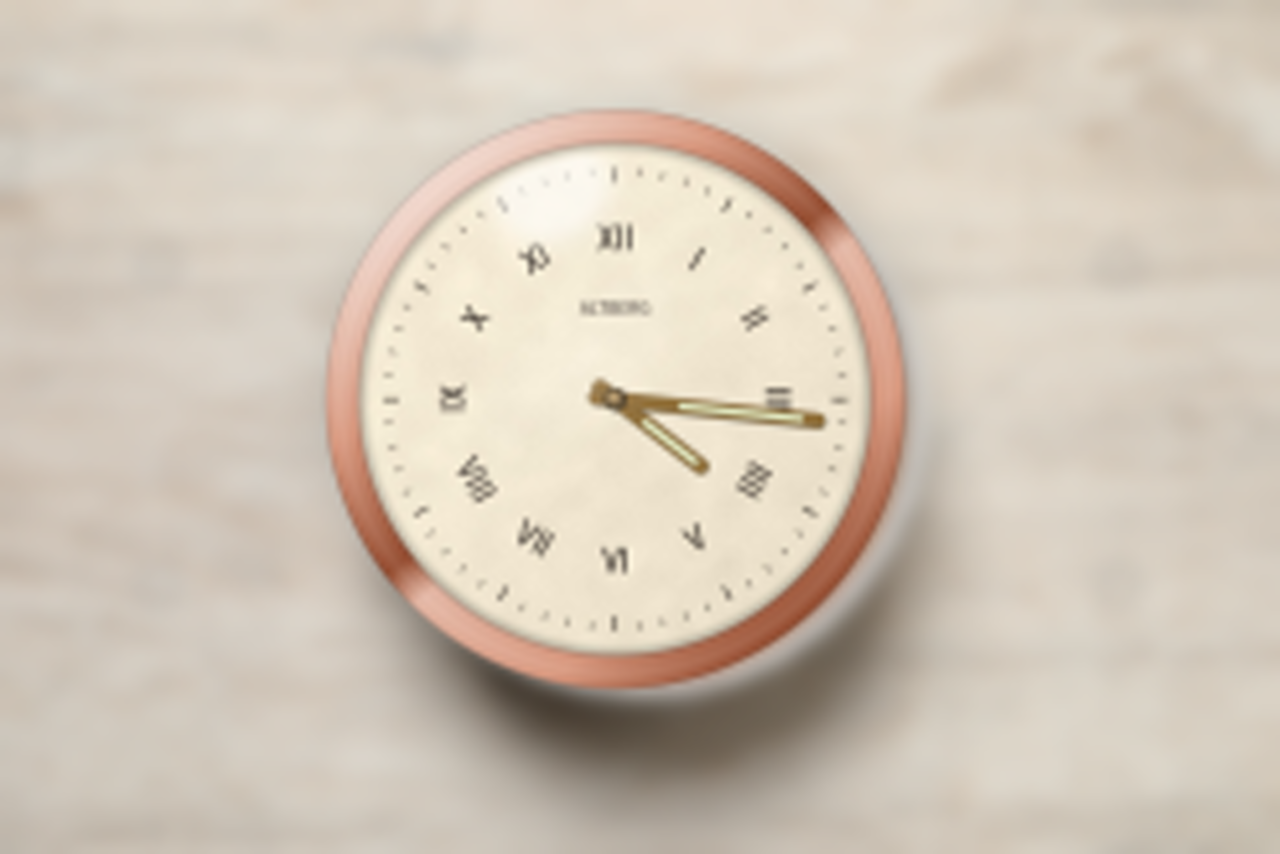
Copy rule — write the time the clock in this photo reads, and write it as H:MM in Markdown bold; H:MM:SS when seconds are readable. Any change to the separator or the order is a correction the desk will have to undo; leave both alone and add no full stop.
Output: **4:16**
